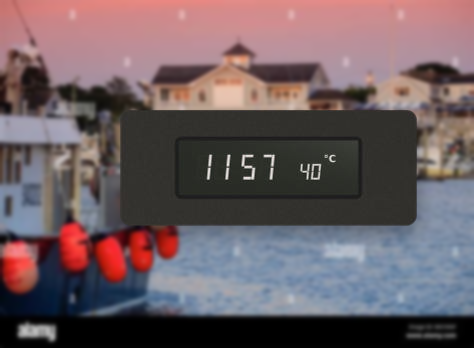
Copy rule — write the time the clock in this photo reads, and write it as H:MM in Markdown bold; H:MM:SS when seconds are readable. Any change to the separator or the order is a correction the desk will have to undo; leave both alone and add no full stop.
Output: **11:57**
